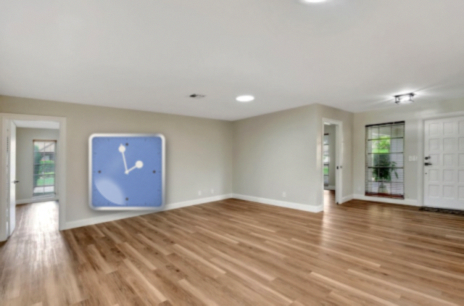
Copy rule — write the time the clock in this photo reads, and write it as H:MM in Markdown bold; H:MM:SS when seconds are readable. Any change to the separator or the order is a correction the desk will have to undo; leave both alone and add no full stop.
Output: **1:58**
